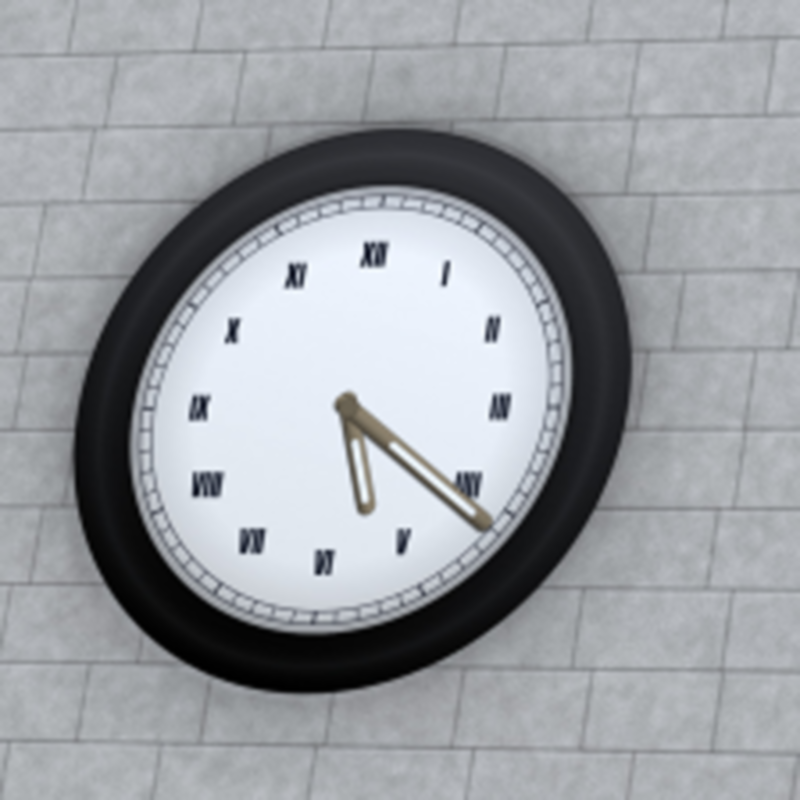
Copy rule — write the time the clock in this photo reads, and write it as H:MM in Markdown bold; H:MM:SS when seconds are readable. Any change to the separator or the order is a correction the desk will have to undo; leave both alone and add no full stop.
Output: **5:21**
